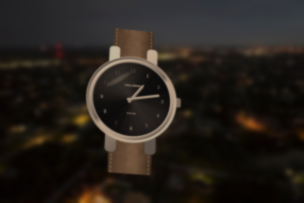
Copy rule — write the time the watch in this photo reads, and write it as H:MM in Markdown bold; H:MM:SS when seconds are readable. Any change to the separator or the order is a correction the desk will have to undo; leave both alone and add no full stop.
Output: **1:13**
